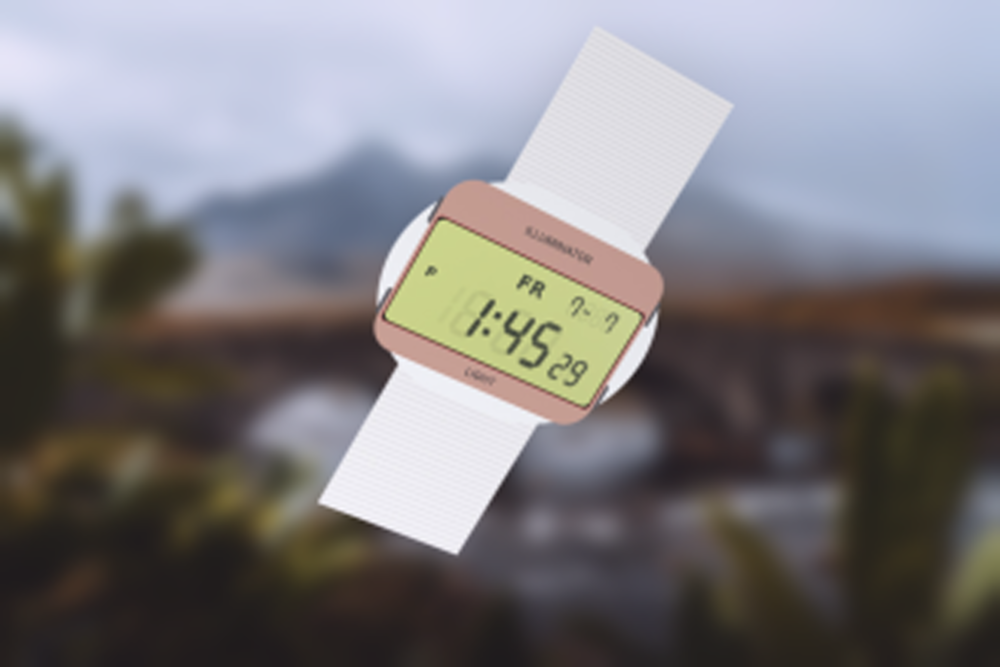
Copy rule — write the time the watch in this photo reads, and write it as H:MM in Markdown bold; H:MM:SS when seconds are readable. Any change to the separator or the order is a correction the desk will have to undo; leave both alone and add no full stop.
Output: **1:45:29**
